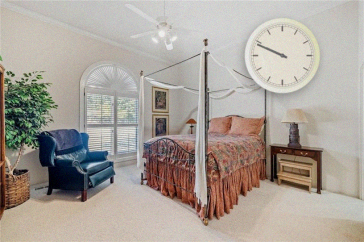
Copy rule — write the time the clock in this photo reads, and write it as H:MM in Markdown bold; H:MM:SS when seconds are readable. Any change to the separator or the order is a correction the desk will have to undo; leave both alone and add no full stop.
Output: **9:49**
